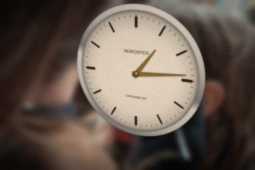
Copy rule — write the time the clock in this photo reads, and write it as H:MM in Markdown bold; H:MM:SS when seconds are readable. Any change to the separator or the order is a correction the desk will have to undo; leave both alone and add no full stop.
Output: **1:14**
